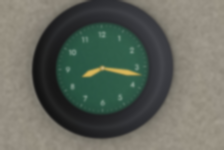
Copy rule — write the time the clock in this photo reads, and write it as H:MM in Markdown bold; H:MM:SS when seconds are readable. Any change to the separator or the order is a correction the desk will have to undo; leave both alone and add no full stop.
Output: **8:17**
